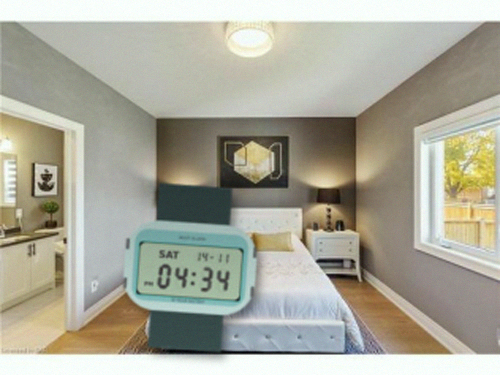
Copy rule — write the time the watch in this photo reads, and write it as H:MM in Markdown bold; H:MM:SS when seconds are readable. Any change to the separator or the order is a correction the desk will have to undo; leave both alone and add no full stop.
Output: **4:34**
